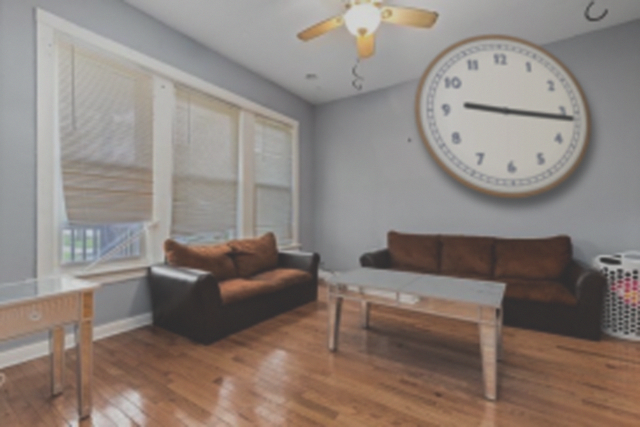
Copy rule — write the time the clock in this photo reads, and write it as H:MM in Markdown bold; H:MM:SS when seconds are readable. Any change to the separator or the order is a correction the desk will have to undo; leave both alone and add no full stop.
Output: **9:16**
